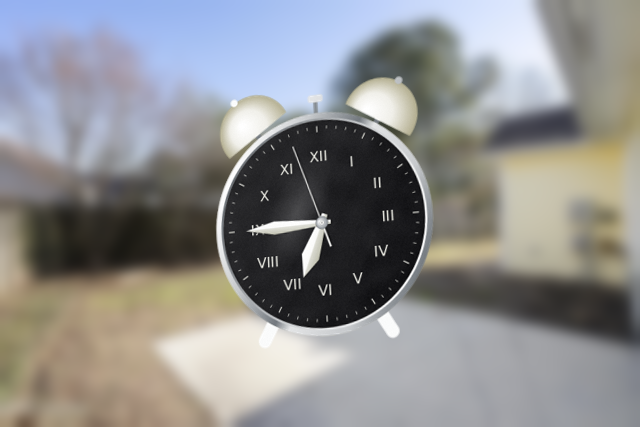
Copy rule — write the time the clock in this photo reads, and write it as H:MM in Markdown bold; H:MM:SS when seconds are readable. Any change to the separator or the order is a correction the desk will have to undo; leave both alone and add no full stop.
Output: **6:44:57**
